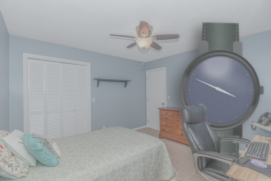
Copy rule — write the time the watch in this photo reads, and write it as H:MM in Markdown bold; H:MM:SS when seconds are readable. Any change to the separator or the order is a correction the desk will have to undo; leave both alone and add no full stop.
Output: **3:49**
